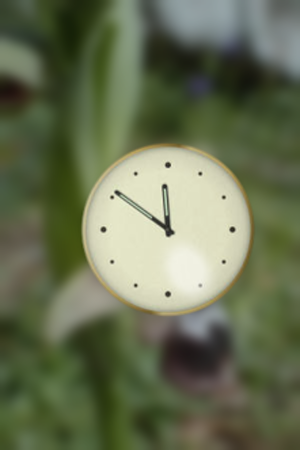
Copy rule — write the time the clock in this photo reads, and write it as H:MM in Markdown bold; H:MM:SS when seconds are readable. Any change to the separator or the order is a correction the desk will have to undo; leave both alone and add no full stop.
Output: **11:51**
